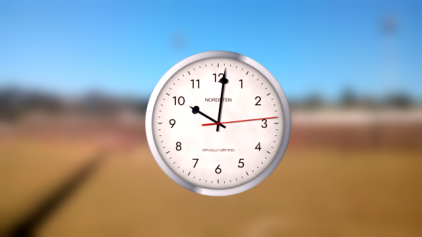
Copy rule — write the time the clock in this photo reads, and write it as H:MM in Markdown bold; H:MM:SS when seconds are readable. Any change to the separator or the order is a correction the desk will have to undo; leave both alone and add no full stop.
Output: **10:01:14**
